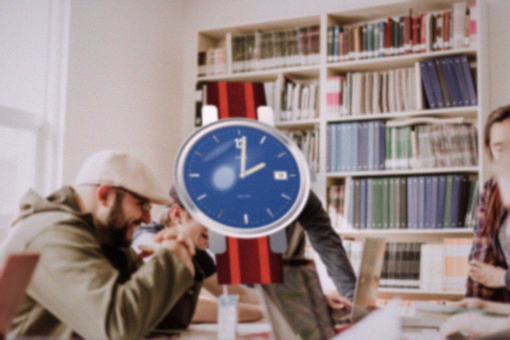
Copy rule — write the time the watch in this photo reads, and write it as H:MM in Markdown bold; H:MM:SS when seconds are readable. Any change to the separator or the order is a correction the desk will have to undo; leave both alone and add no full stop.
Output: **2:01**
